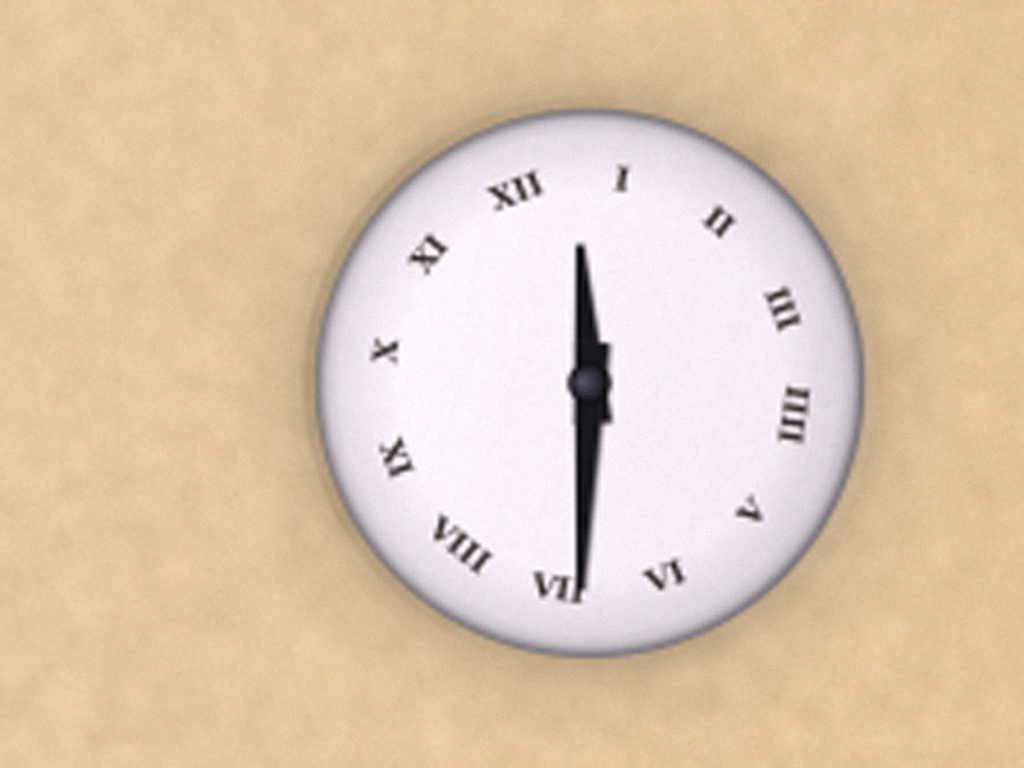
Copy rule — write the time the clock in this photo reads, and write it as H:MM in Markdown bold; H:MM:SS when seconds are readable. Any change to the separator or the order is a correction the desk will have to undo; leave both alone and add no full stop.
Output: **12:34**
